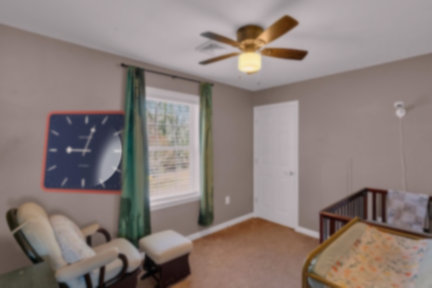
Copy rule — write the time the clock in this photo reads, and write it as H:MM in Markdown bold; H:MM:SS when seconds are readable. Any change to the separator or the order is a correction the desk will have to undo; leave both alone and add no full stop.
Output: **9:03**
